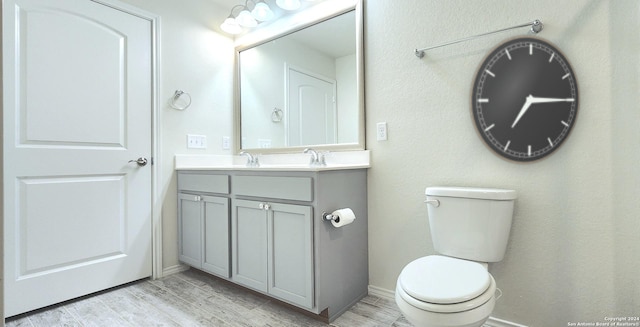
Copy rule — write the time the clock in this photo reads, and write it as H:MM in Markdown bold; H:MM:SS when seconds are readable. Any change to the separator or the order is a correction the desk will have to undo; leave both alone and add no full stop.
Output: **7:15**
